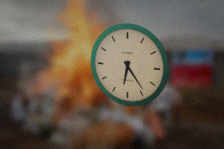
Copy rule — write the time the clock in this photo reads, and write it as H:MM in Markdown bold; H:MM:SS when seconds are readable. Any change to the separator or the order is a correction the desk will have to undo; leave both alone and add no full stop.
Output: **6:24**
